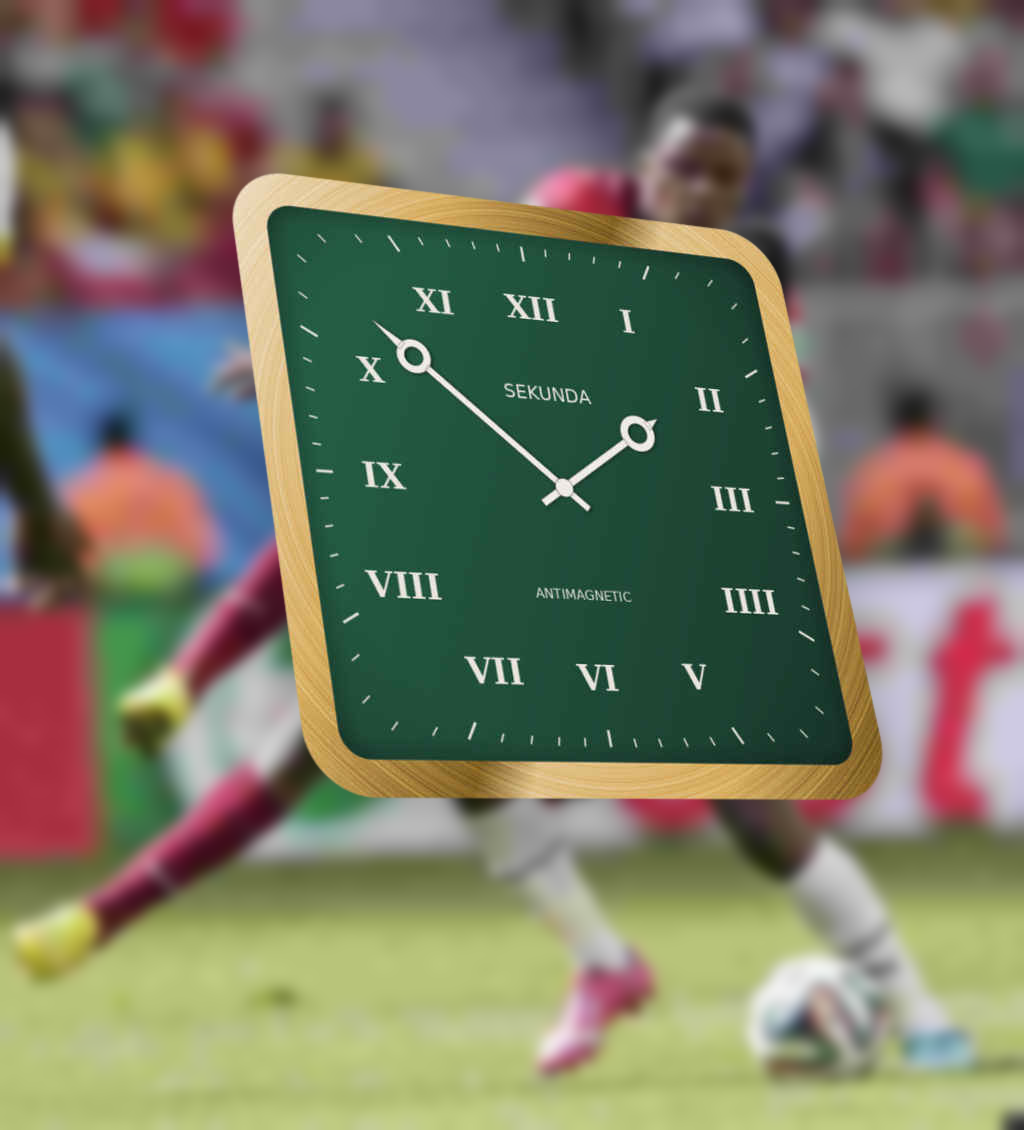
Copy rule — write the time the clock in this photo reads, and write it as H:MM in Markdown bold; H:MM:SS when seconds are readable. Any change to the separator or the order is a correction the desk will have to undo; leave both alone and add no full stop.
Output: **1:52**
